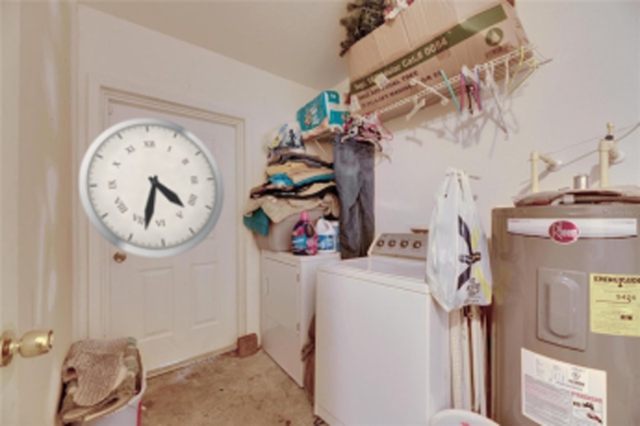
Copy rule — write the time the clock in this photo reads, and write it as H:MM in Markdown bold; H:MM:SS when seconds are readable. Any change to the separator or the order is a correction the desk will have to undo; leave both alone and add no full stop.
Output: **4:33**
